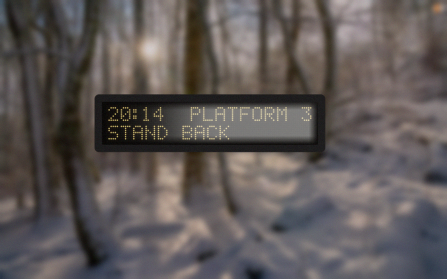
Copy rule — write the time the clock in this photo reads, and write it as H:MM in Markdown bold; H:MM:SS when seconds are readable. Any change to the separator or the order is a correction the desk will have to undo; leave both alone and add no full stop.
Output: **20:14**
